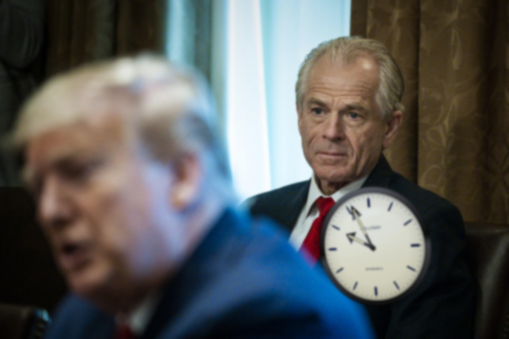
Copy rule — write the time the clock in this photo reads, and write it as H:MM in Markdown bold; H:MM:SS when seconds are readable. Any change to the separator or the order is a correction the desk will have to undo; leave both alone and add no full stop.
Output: **9:56**
